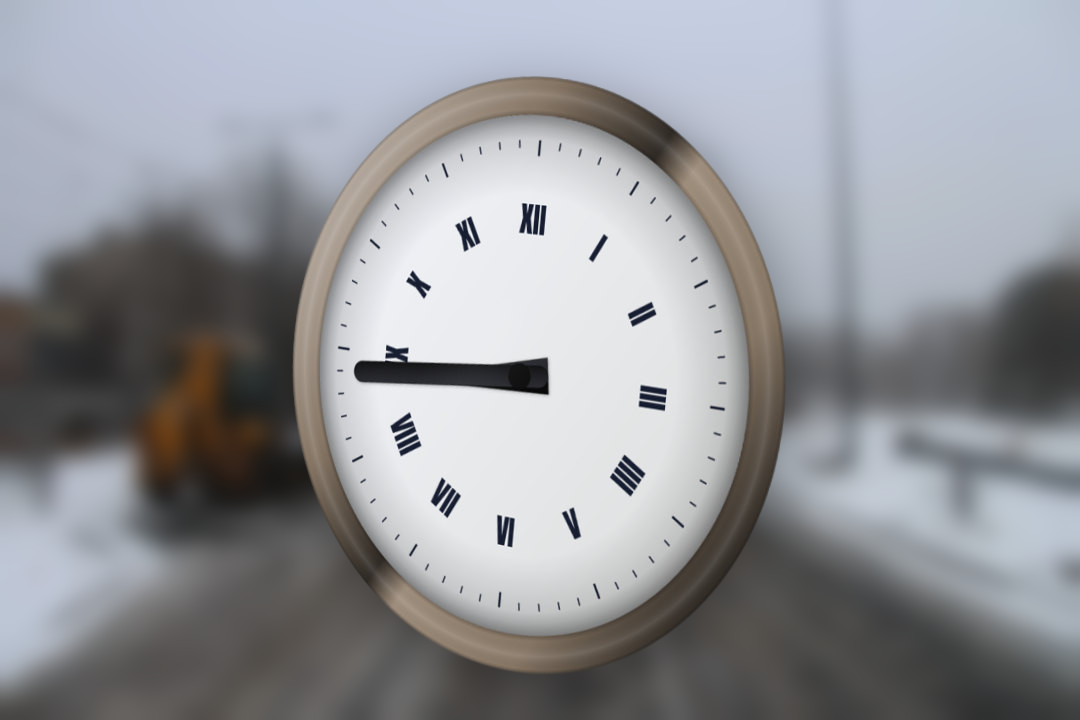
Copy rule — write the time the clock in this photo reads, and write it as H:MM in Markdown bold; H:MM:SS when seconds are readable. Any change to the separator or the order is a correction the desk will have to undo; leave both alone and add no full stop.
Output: **8:44**
